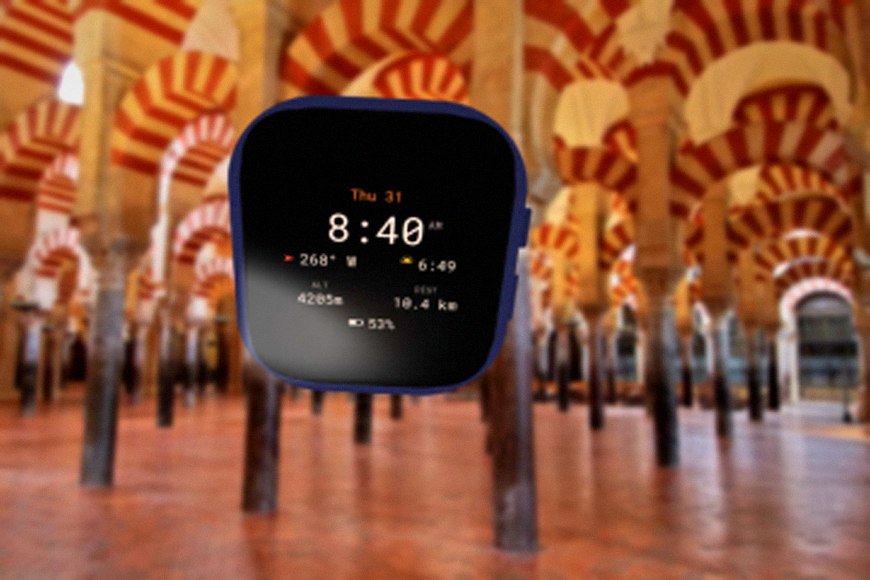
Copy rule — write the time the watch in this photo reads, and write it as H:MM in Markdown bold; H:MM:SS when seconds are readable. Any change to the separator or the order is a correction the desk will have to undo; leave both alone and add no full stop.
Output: **8:40**
